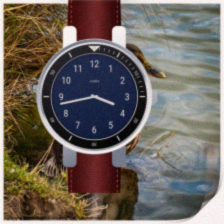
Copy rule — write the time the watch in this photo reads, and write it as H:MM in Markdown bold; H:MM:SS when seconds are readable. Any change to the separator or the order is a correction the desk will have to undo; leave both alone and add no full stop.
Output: **3:43**
